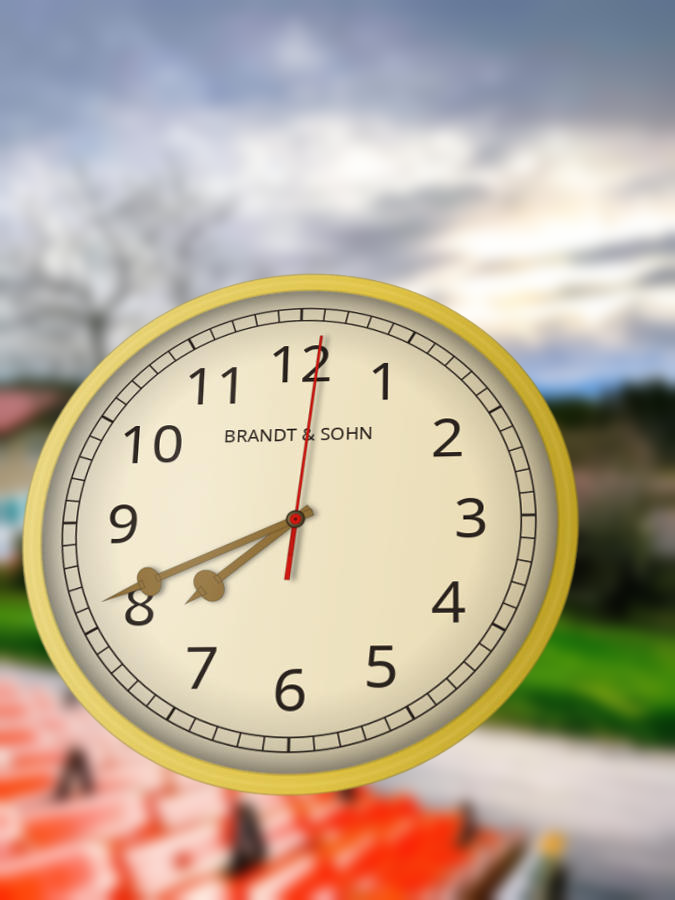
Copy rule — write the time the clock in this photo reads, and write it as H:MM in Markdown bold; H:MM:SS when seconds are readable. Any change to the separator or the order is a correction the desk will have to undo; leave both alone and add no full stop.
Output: **7:41:01**
